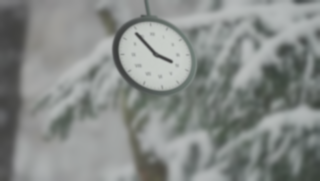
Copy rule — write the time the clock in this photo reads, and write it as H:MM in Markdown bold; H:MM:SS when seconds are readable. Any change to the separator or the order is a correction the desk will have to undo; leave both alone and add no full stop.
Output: **3:54**
